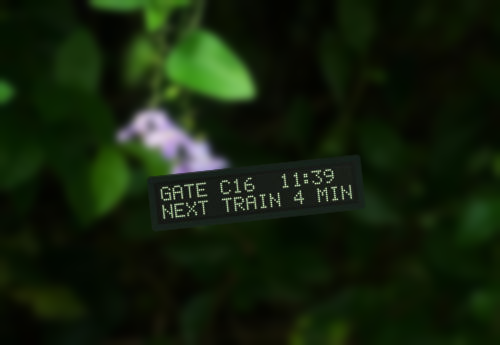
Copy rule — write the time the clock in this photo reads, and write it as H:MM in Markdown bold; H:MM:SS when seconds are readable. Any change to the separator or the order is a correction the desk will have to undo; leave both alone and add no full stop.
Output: **11:39**
